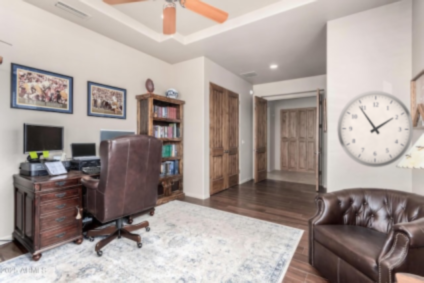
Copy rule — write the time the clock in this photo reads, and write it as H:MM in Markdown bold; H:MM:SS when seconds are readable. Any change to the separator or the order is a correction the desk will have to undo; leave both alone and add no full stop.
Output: **1:54**
